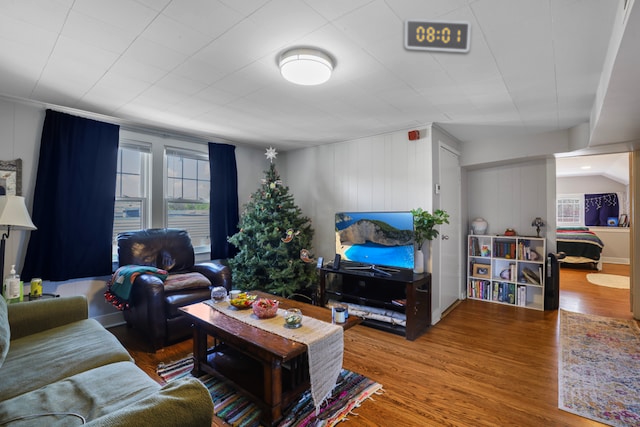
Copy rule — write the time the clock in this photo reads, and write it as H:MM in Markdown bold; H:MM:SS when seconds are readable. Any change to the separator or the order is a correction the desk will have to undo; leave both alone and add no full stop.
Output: **8:01**
